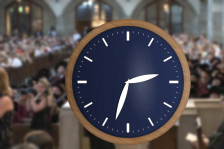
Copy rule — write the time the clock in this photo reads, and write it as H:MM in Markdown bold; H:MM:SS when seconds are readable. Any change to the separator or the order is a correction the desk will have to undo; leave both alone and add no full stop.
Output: **2:33**
